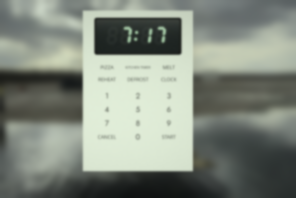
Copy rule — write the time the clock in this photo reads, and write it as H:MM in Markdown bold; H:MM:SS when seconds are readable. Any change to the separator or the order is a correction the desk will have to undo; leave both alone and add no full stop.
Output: **7:17**
